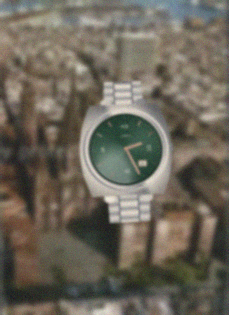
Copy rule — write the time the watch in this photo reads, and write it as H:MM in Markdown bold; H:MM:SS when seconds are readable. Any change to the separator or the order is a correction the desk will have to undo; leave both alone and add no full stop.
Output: **2:26**
